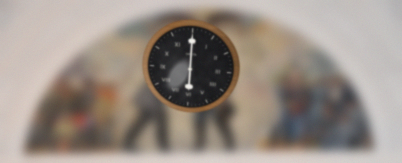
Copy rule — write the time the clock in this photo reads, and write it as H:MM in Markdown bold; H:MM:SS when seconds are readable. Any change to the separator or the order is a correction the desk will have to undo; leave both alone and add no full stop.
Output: **6:00**
